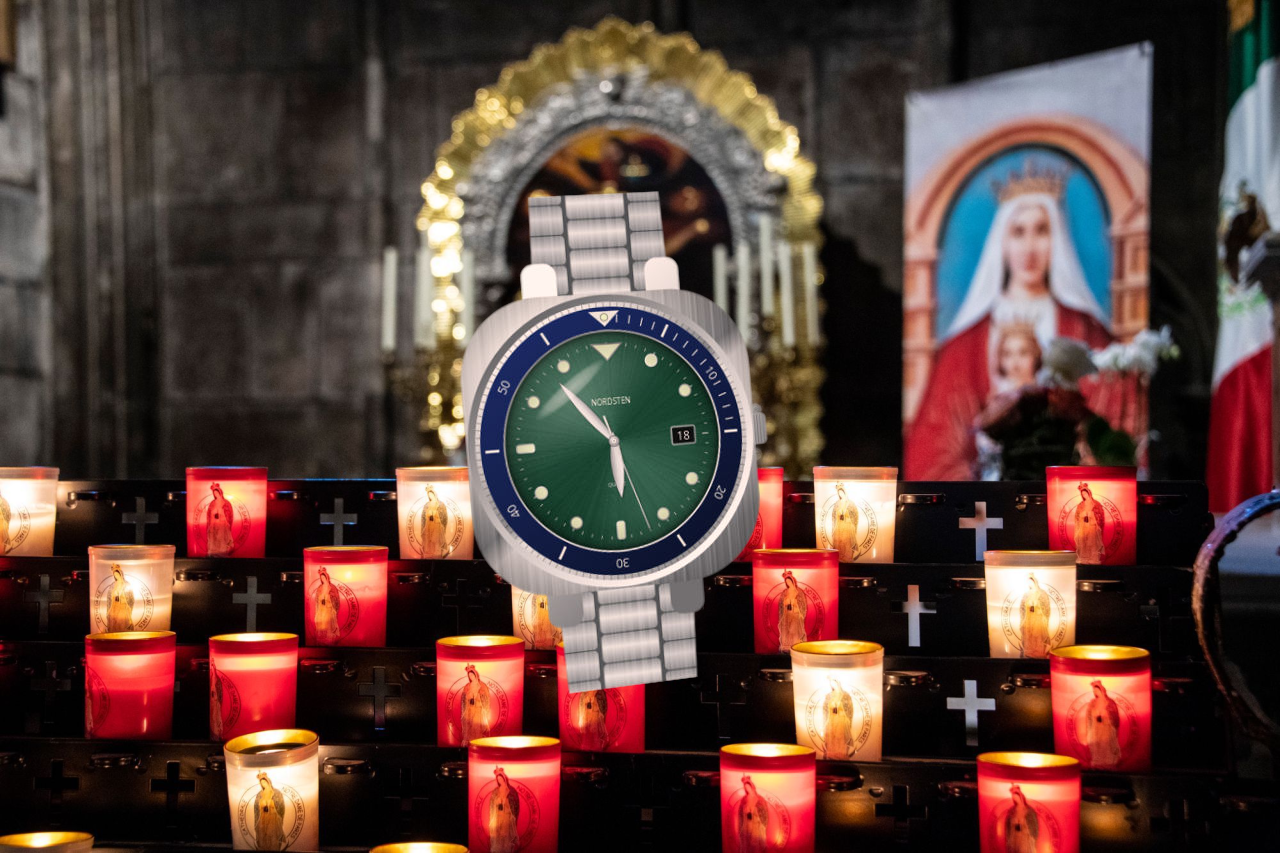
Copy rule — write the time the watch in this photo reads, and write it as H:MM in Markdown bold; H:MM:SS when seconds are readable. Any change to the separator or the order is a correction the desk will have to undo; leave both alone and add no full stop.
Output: **5:53:27**
